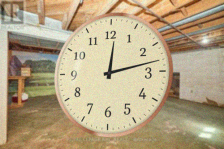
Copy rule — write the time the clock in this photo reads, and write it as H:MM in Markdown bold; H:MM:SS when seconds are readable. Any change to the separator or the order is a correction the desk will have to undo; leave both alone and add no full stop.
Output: **12:13**
